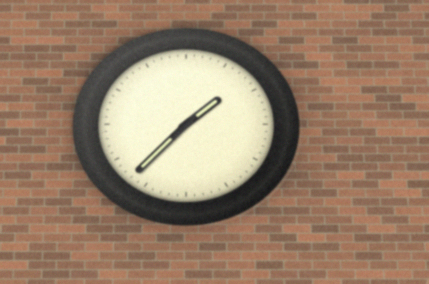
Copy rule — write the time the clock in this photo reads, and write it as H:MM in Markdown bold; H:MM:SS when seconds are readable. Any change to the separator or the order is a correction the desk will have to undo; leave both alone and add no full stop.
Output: **1:37**
